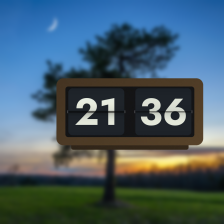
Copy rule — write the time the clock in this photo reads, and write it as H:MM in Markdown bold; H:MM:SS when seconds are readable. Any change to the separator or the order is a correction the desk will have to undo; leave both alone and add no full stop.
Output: **21:36**
